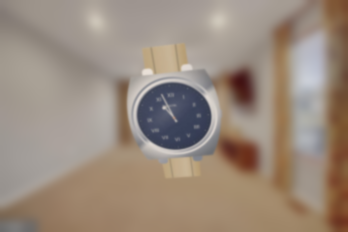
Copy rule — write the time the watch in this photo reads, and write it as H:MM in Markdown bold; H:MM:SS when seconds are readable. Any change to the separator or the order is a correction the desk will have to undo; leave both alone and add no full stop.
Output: **10:57**
